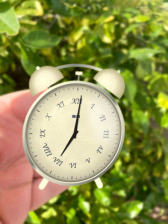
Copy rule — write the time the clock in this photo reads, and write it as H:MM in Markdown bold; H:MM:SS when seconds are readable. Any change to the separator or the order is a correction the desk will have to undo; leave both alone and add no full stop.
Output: **7:01**
